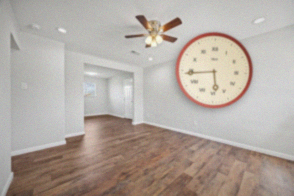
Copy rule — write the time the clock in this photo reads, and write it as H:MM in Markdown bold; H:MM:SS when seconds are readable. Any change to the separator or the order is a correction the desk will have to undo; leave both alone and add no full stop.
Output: **5:44**
